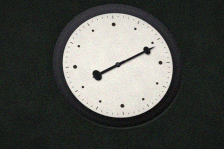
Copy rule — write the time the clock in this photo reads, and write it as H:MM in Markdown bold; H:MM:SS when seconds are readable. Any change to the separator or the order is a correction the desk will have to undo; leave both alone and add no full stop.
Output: **8:11**
